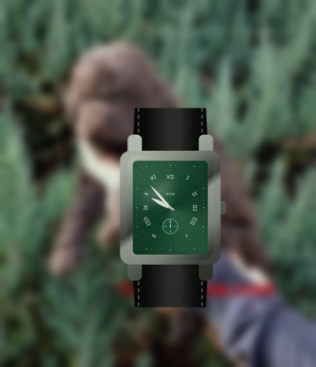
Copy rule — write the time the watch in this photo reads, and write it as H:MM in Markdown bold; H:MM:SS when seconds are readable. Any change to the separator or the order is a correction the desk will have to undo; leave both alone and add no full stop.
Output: **9:53**
